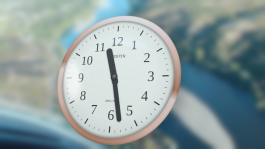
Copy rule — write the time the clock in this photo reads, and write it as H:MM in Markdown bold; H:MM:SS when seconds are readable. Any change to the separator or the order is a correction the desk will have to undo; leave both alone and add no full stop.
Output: **11:28**
